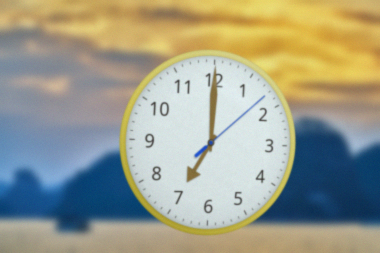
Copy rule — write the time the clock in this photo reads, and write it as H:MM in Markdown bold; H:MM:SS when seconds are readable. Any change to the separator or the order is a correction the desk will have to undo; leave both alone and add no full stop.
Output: **7:00:08**
